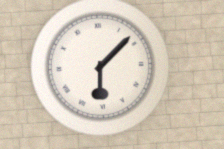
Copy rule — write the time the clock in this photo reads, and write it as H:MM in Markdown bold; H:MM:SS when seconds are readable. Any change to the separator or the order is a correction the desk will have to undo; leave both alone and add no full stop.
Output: **6:08**
